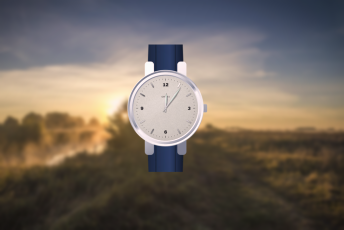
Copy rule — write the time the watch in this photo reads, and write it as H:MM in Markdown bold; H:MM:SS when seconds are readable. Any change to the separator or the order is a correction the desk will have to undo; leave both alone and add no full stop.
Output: **12:06**
